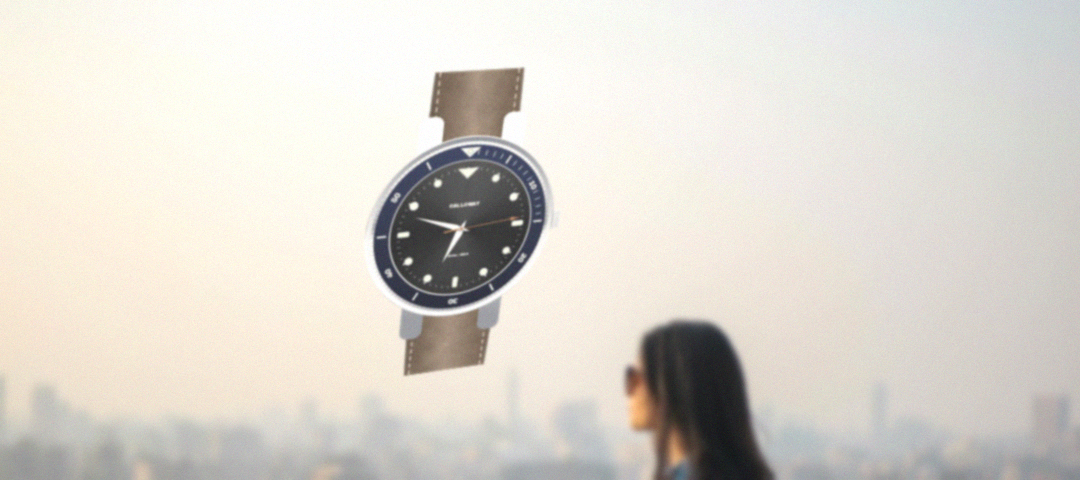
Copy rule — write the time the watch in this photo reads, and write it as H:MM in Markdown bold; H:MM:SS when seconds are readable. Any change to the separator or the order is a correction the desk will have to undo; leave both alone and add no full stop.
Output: **6:48:14**
